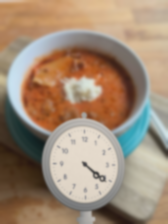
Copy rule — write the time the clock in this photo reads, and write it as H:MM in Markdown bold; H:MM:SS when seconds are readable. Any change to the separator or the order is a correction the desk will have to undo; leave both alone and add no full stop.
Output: **4:21**
